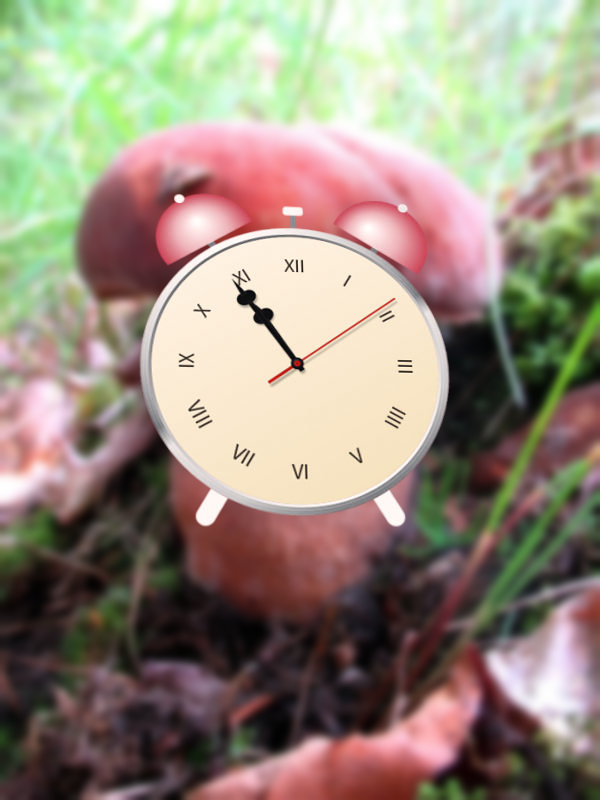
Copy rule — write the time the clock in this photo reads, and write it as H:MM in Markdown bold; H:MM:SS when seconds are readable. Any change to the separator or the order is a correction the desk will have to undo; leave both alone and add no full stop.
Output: **10:54:09**
